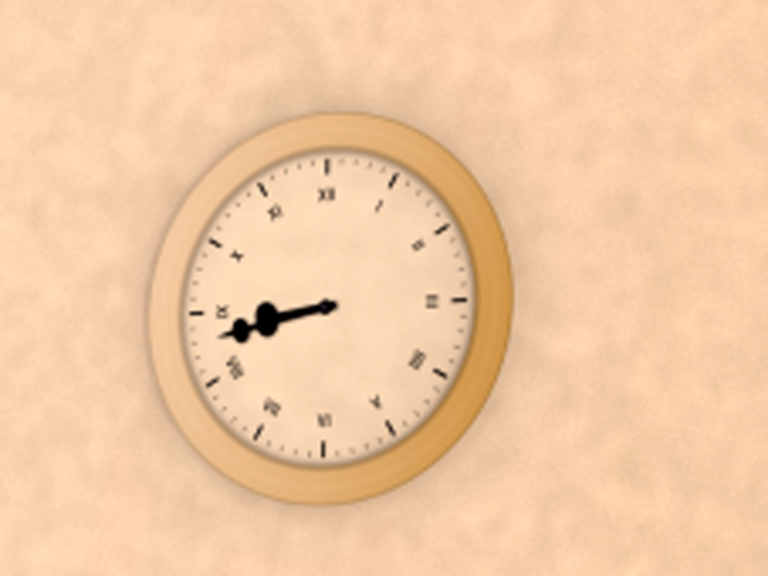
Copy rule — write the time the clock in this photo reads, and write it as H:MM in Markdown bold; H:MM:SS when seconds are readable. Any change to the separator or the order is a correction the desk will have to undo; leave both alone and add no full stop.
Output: **8:43**
